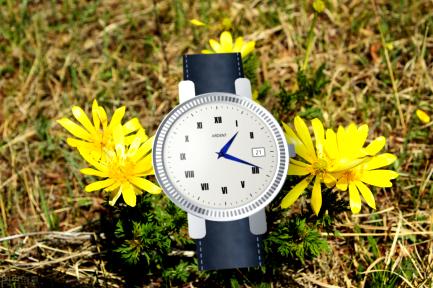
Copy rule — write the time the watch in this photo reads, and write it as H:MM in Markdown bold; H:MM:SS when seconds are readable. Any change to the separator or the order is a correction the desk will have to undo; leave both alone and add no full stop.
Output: **1:19**
